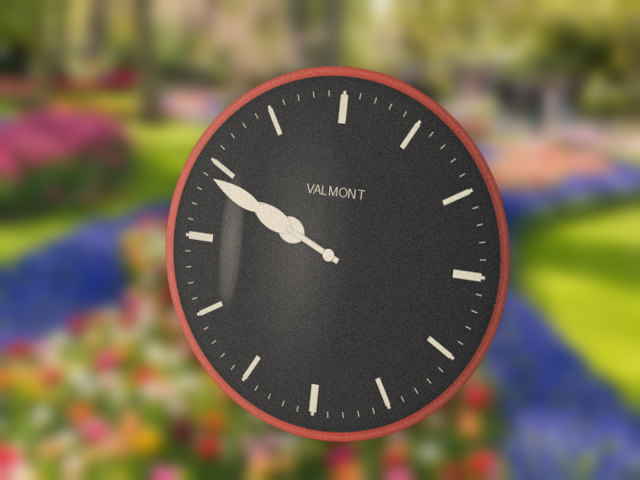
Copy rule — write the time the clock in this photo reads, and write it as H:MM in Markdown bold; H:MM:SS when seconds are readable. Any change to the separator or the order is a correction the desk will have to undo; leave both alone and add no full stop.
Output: **9:49**
